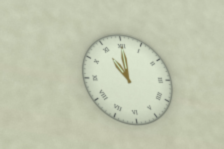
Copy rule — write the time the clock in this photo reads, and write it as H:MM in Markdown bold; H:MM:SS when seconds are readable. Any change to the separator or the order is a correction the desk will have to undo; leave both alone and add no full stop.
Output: **11:00**
